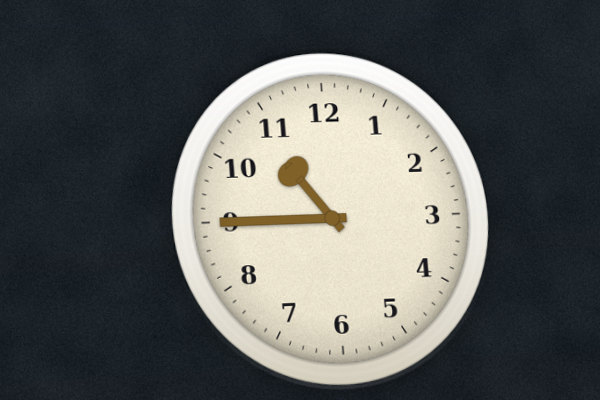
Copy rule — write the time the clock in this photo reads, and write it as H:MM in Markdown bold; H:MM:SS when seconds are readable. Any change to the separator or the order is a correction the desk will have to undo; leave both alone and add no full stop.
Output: **10:45**
